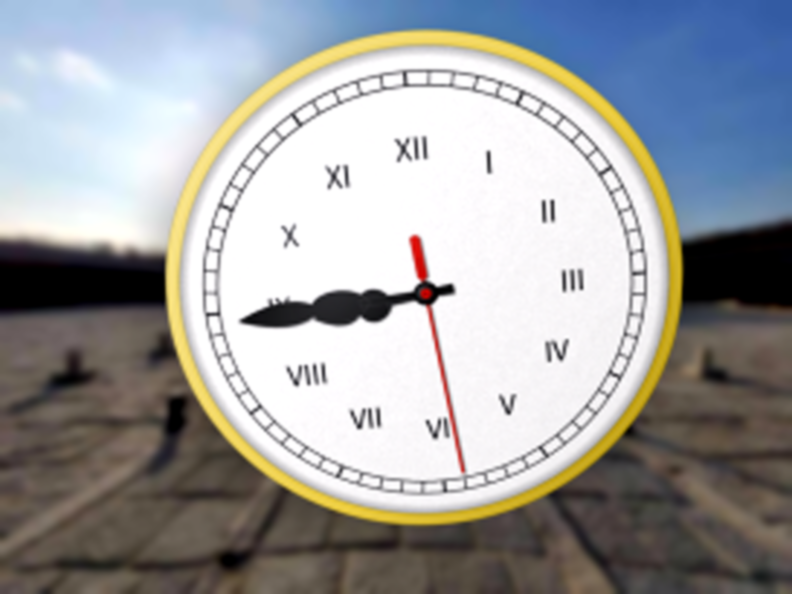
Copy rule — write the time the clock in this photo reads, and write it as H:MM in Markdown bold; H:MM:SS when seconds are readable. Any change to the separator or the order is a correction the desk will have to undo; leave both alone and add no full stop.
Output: **8:44:29**
